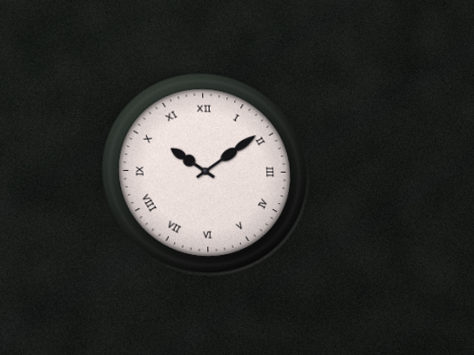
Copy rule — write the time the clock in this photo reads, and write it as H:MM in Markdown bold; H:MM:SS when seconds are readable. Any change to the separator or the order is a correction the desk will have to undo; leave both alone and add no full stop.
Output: **10:09**
